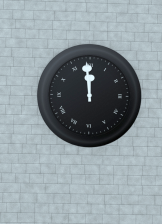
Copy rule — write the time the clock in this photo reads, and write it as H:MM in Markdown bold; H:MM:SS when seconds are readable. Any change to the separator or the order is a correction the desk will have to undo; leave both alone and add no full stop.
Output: **11:59**
